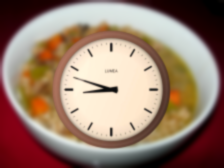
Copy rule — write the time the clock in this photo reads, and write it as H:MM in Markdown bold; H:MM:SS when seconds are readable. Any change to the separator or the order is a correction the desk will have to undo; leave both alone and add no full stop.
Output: **8:48**
